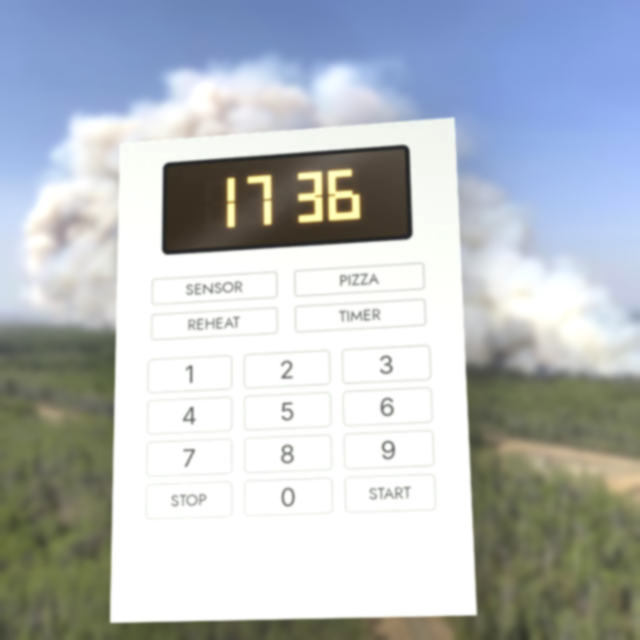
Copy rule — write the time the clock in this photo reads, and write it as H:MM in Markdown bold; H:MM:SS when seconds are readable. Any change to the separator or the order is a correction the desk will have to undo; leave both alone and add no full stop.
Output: **17:36**
